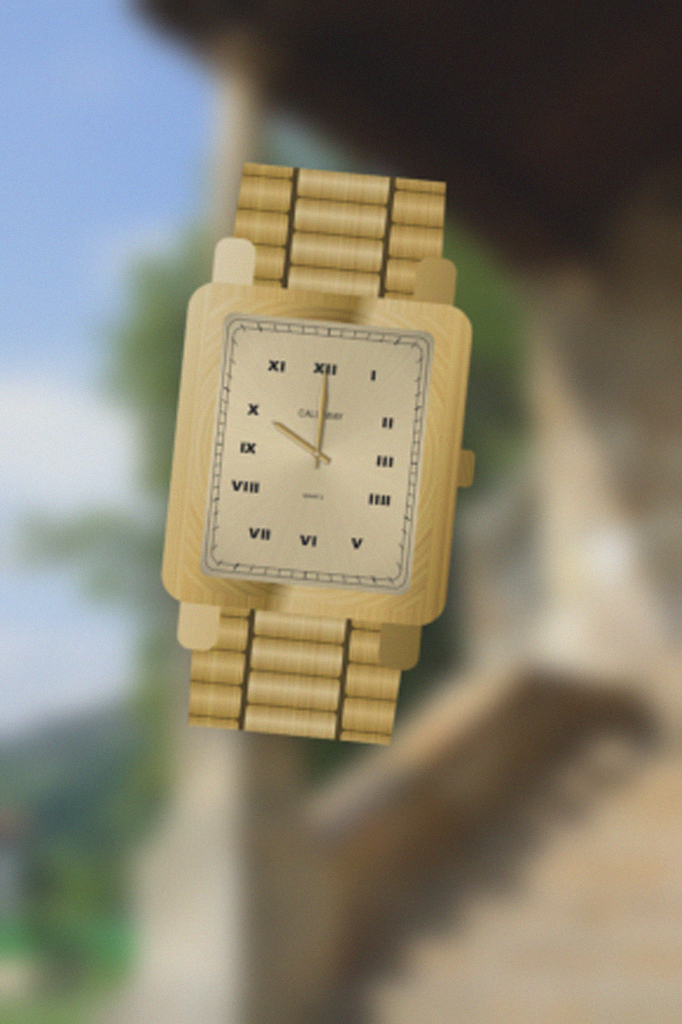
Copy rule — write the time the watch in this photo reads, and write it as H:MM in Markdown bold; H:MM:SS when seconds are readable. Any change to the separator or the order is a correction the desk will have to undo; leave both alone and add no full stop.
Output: **10:00**
